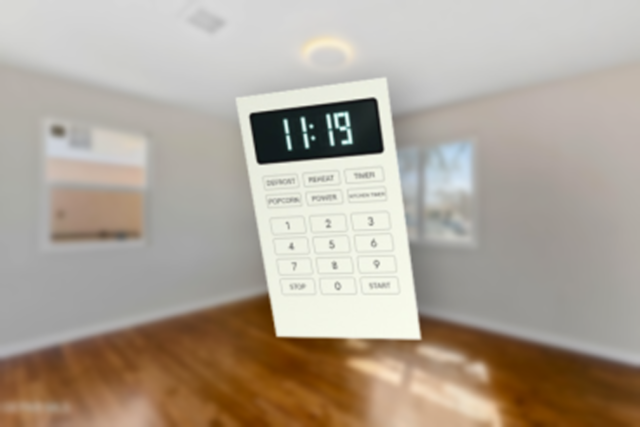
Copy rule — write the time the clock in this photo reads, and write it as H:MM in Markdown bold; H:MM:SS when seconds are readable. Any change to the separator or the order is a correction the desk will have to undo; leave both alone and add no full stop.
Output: **11:19**
